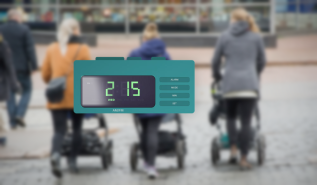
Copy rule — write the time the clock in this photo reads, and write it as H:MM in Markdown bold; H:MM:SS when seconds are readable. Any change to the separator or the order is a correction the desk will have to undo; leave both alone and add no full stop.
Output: **2:15**
